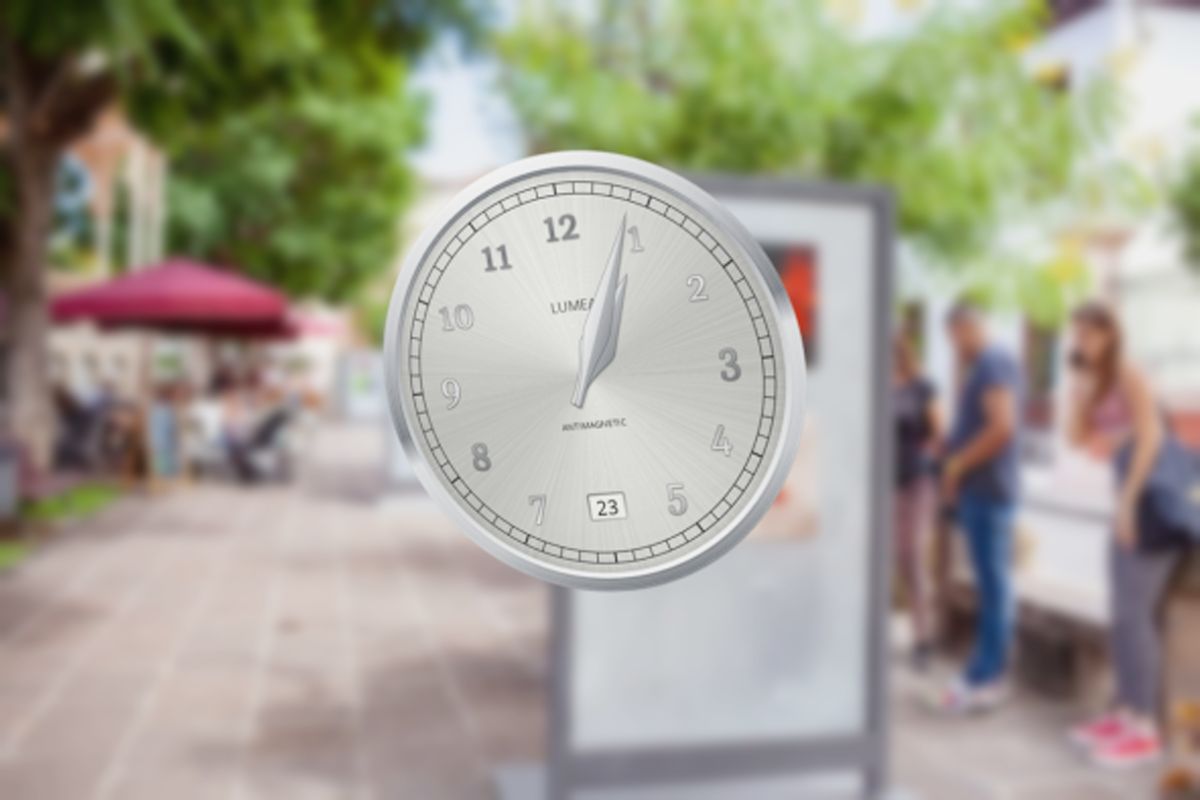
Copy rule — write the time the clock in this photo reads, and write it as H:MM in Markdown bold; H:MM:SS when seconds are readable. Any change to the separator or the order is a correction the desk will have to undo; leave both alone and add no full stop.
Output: **1:04**
